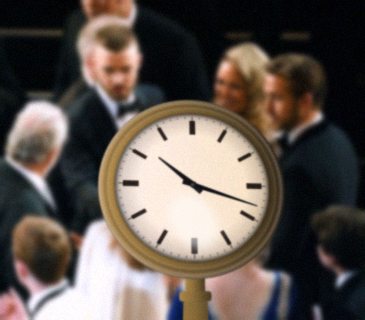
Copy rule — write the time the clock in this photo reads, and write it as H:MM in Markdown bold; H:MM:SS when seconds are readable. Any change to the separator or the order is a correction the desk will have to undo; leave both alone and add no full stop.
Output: **10:18**
